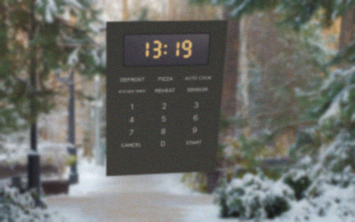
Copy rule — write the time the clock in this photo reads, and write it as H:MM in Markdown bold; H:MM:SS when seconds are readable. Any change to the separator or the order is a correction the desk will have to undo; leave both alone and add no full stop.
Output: **13:19**
